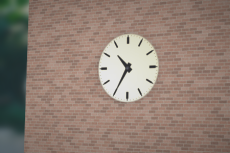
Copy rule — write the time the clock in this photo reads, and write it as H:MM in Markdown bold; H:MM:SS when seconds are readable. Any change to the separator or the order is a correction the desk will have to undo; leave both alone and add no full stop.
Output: **10:35**
